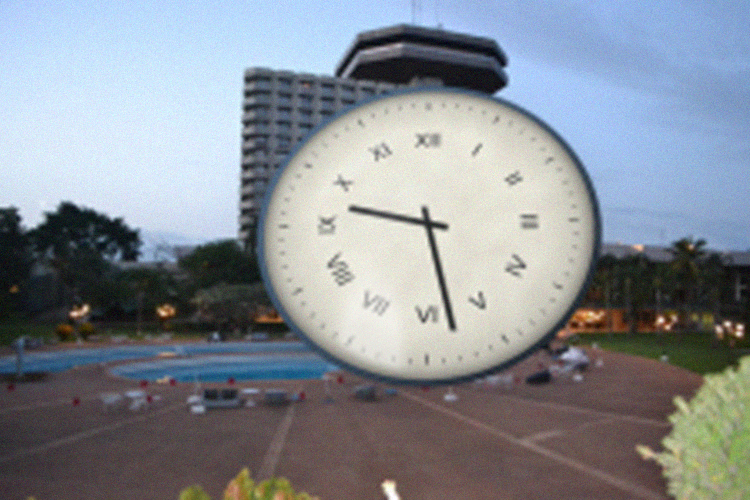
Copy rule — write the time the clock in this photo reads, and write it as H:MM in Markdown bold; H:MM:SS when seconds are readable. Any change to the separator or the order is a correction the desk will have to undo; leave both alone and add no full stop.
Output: **9:28**
